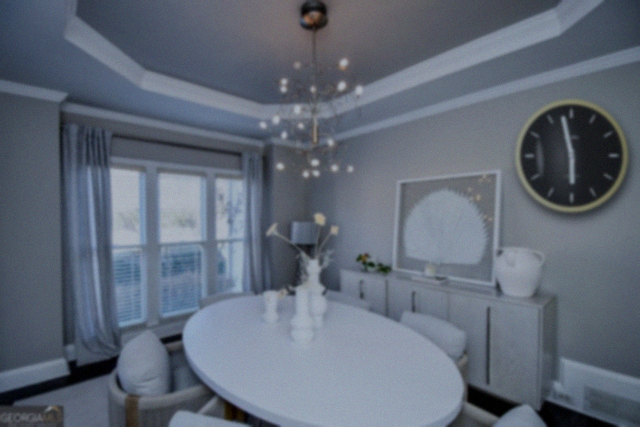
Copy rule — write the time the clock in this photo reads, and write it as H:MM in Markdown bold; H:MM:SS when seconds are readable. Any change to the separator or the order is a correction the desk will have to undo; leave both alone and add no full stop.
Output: **5:58**
